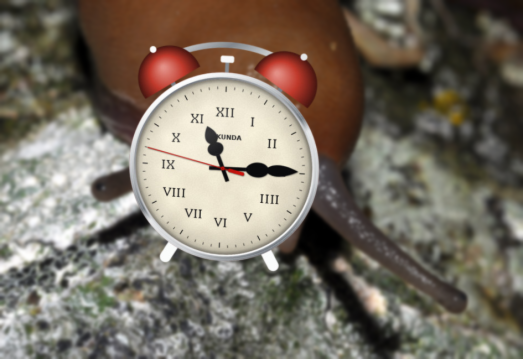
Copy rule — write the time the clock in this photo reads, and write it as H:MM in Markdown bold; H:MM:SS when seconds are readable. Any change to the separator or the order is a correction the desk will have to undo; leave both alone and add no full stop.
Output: **11:14:47**
